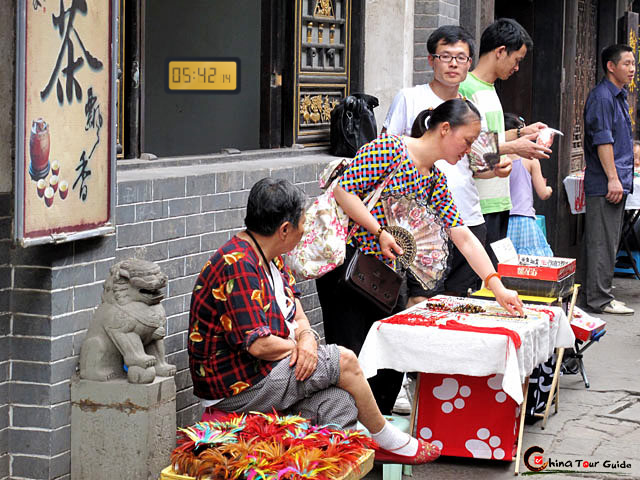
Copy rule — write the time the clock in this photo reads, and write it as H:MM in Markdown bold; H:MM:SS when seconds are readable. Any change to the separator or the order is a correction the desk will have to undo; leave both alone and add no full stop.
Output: **5:42**
